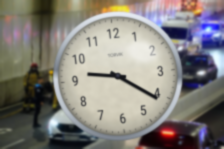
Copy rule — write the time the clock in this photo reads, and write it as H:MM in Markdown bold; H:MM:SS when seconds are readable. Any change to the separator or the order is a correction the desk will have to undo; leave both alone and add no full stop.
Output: **9:21**
